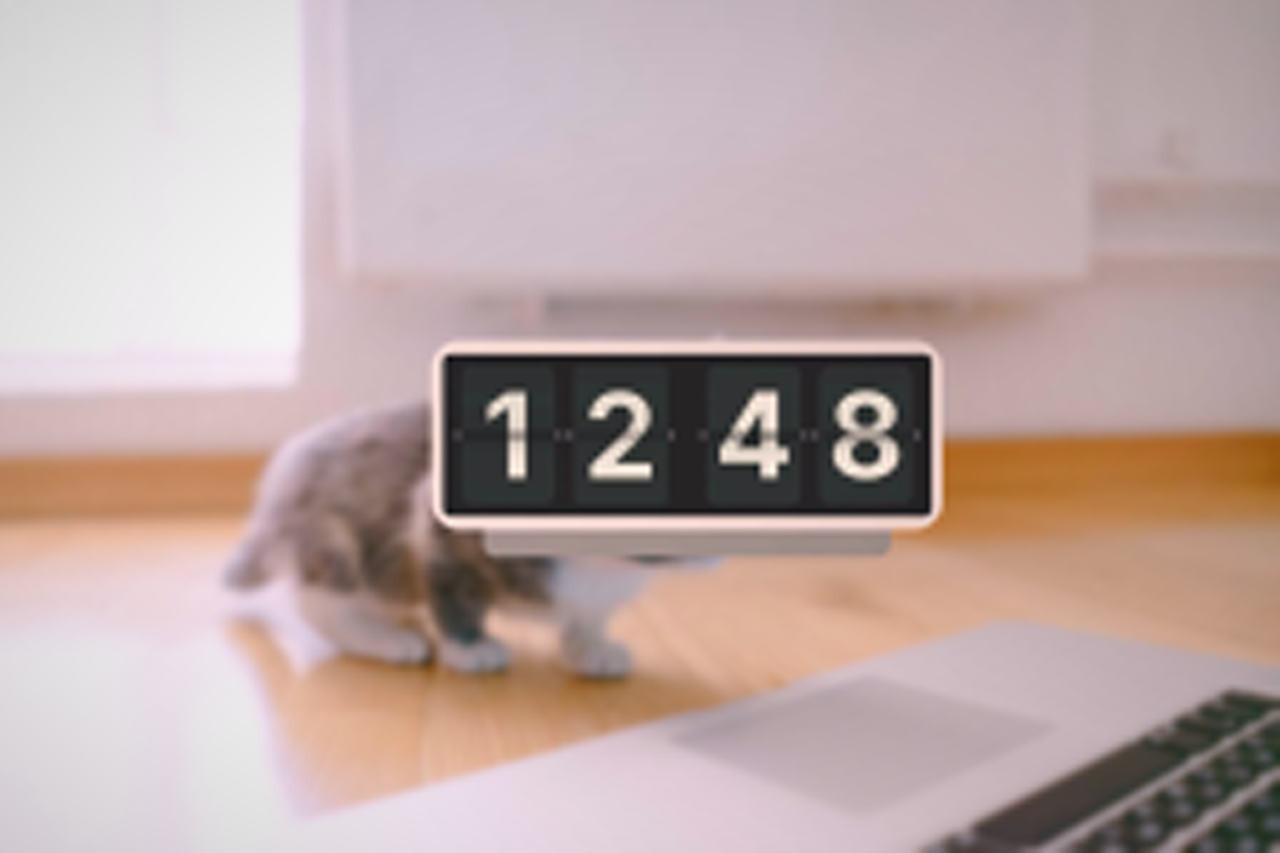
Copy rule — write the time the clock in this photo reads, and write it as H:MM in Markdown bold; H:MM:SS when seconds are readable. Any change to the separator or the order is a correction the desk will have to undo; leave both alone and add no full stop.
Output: **12:48**
